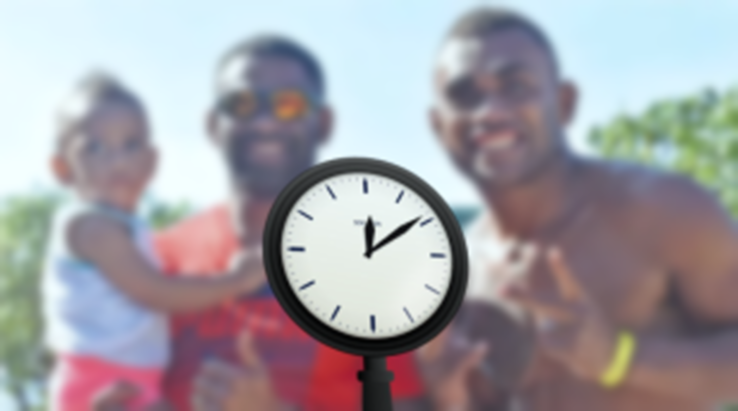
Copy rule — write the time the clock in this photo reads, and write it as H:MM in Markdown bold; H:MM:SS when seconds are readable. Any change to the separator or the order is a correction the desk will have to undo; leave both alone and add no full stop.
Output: **12:09**
